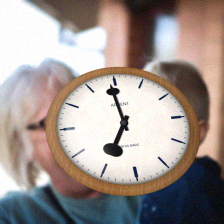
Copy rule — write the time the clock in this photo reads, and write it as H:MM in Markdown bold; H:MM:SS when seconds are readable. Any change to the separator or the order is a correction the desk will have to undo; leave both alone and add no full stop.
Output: **6:59**
